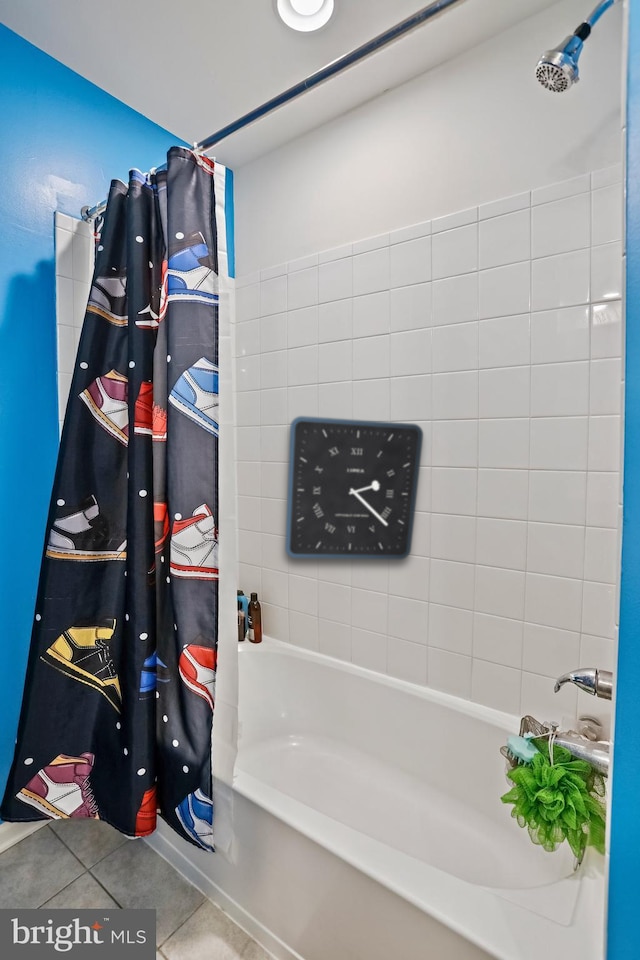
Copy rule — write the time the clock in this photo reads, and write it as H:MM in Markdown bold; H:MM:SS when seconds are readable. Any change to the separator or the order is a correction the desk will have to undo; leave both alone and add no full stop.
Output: **2:22**
